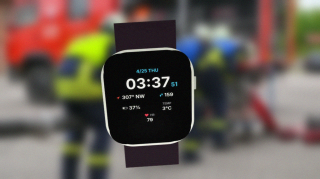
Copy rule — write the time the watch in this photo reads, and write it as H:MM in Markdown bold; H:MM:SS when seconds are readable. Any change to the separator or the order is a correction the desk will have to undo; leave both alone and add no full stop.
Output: **3:37**
